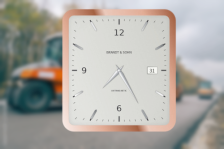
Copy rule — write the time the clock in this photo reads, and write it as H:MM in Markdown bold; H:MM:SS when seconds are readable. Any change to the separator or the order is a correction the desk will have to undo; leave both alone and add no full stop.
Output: **7:25**
